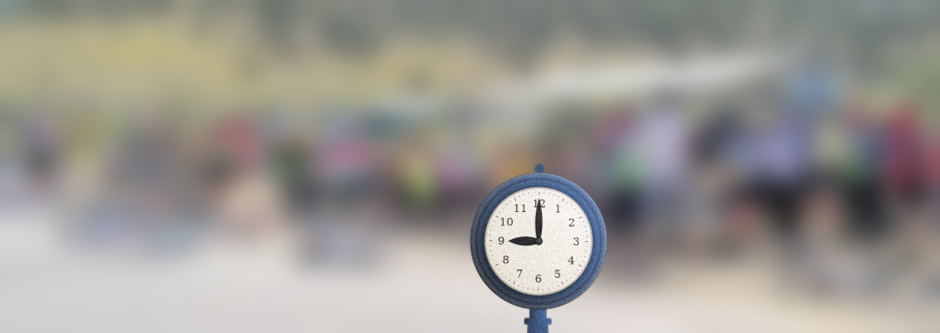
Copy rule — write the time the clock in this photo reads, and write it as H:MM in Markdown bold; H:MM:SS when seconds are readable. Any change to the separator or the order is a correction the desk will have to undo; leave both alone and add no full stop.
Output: **9:00**
